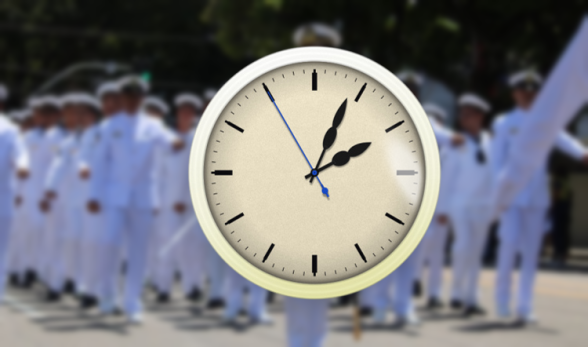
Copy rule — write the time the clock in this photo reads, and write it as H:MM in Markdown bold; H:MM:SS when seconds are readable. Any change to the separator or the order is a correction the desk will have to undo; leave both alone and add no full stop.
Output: **2:03:55**
